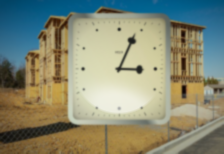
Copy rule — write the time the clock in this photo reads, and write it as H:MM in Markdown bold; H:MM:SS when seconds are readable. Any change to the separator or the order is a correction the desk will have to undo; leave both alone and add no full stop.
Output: **3:04**
